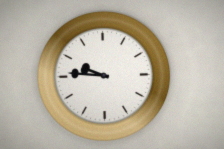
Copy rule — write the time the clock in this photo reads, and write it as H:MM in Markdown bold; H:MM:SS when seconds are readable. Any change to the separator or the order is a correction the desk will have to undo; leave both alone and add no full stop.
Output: **9:46**
